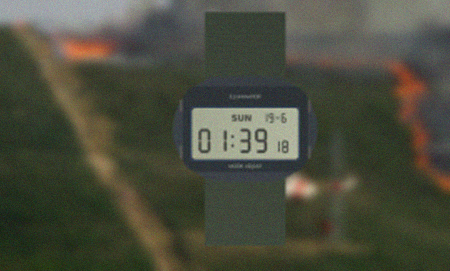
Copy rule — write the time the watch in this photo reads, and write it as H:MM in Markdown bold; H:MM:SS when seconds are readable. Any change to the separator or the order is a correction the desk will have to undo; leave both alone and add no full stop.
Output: **1:39:18**
